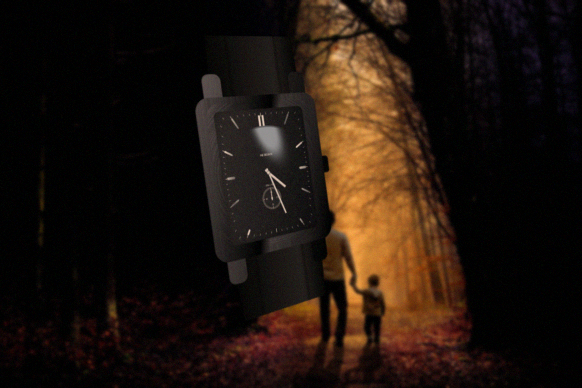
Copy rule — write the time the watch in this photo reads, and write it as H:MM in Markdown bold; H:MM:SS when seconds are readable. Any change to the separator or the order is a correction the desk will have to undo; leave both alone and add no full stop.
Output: **4:27**
